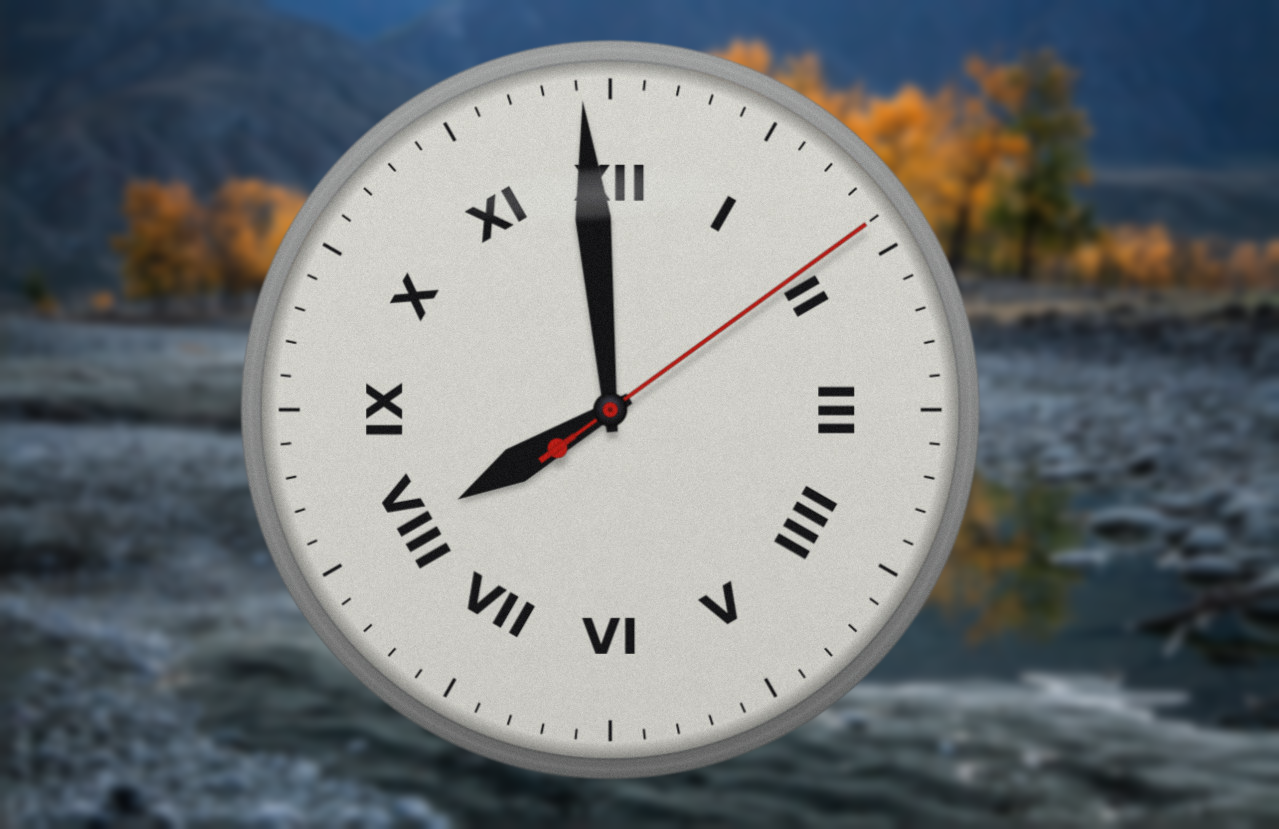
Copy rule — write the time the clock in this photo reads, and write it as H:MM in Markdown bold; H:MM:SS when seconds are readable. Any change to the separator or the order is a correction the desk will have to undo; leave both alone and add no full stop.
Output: **7:59:09**
